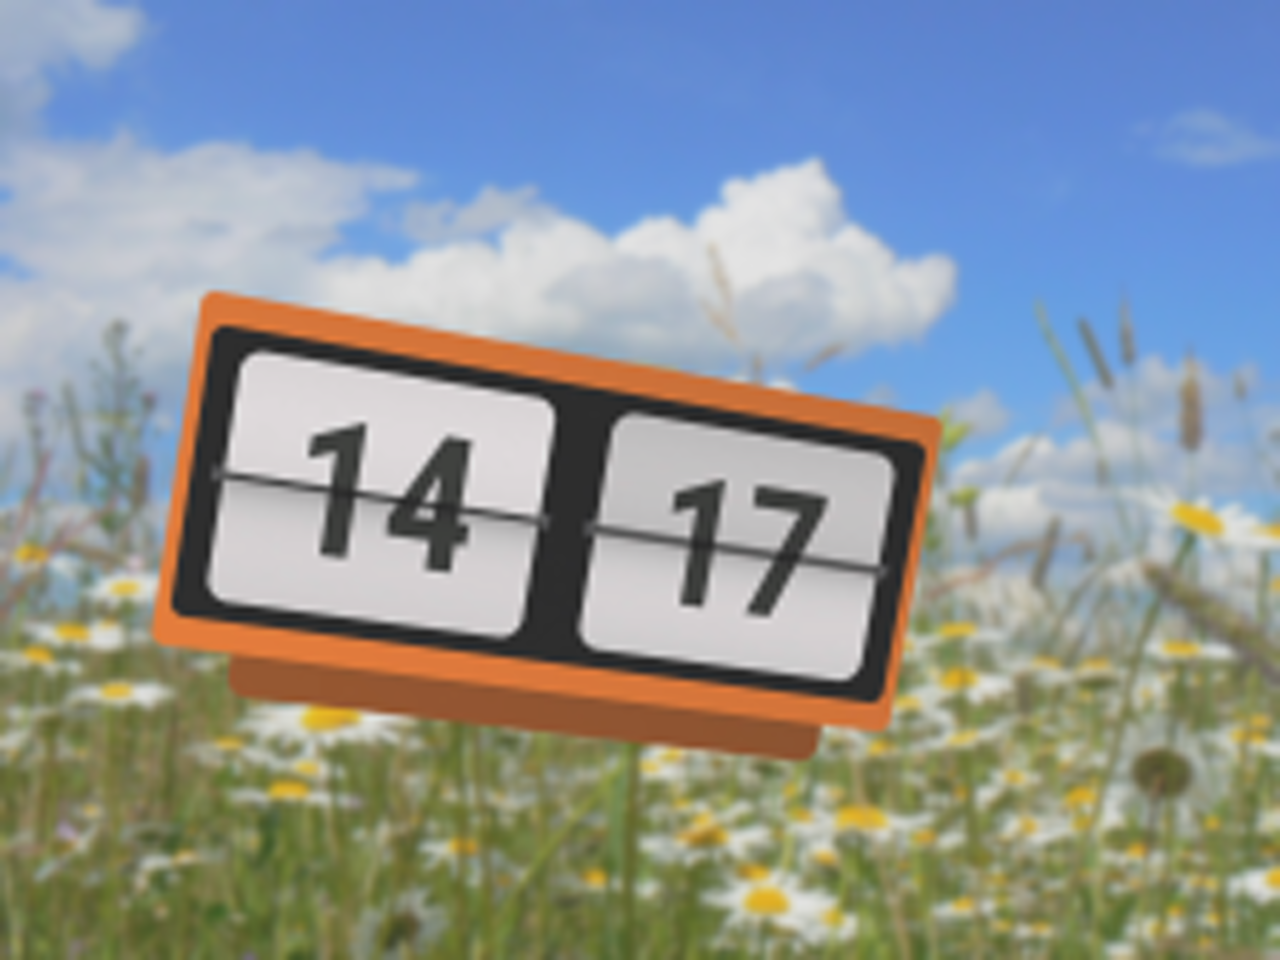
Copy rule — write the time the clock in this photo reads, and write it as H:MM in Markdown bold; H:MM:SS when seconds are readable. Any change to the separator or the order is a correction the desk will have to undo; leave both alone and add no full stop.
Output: **14:17**
